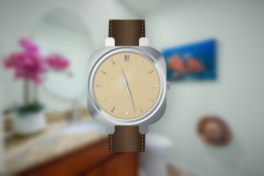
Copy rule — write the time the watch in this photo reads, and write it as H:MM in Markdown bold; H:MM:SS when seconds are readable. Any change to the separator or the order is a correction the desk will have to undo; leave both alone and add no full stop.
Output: **11:27**
